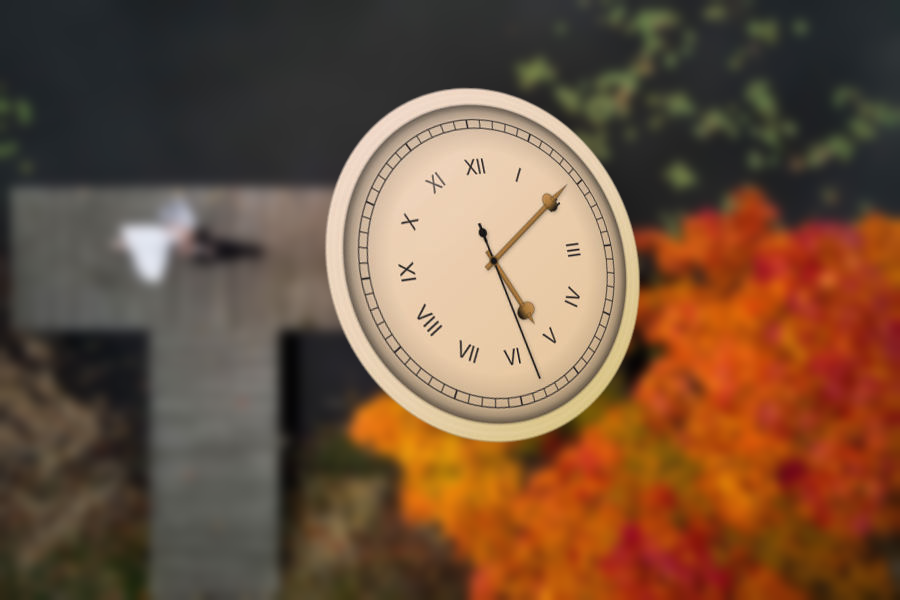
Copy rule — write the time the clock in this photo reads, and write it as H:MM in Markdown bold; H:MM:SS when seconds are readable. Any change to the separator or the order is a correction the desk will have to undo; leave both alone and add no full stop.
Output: **5:09:28**
